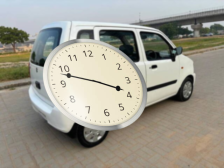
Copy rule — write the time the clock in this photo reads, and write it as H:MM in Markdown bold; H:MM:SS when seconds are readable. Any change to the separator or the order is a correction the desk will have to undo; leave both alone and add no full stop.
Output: **3:48**
